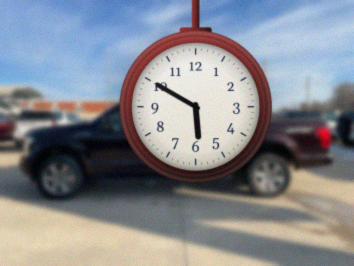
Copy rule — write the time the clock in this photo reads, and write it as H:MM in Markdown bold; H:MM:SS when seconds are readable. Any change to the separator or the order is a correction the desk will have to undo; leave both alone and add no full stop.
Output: **5:50**
